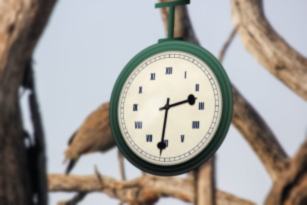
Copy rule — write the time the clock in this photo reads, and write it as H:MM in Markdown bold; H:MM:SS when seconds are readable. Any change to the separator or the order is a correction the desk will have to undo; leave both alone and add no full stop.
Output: **2:31**
